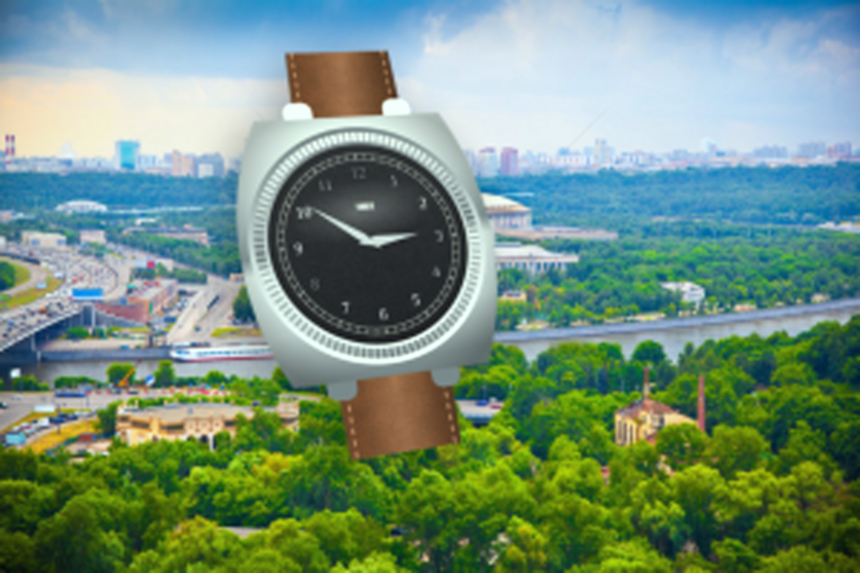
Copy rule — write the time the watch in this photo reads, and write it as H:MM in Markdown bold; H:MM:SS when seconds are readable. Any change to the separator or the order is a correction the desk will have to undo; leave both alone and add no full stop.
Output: **2:51**
